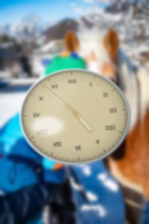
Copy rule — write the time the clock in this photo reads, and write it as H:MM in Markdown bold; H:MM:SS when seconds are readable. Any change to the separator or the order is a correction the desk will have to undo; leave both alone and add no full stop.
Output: **4:53**
